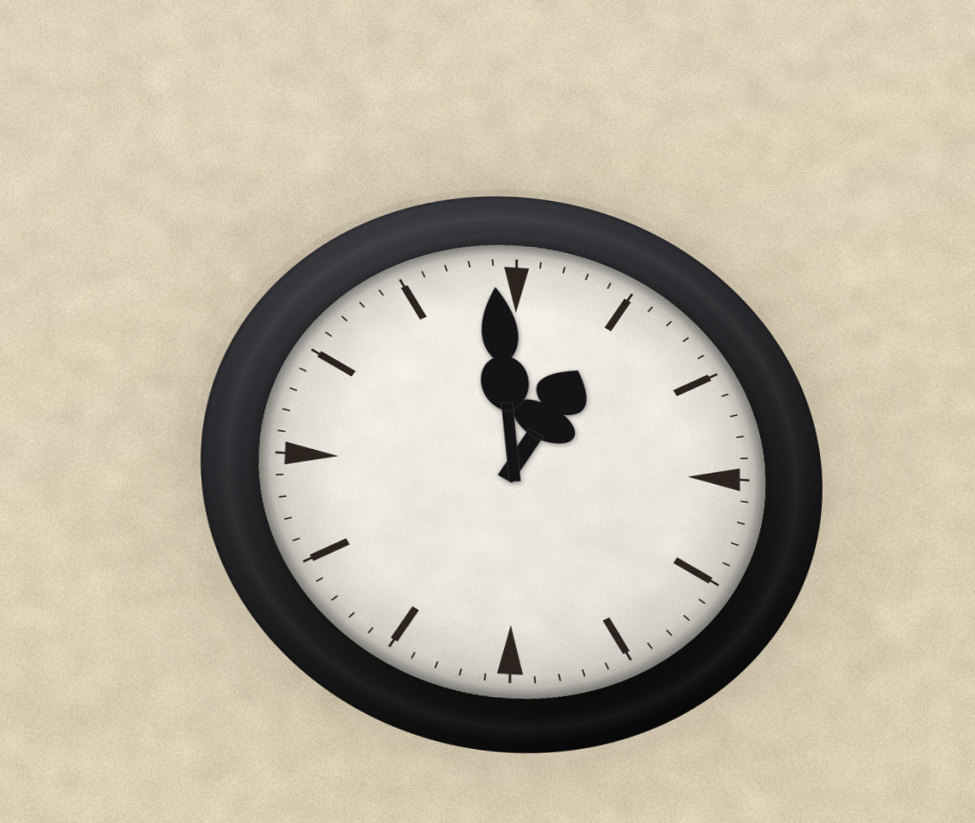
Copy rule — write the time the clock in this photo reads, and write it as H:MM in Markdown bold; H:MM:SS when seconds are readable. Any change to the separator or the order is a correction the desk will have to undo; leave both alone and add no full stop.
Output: **12:59**
